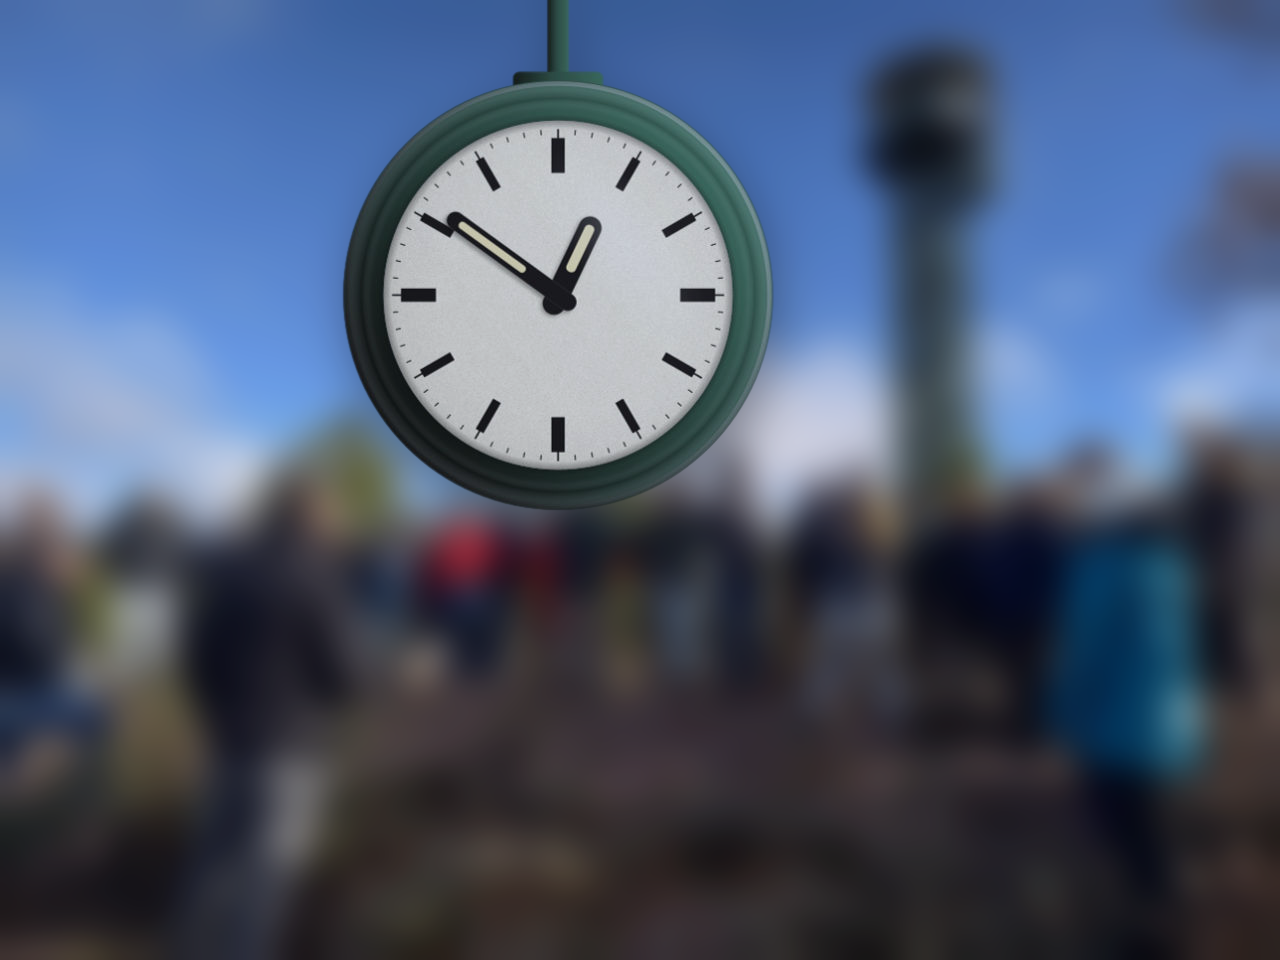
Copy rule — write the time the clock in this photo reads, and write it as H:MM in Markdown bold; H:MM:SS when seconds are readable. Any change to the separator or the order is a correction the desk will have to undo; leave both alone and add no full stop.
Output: **12:51**
